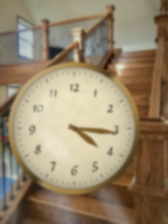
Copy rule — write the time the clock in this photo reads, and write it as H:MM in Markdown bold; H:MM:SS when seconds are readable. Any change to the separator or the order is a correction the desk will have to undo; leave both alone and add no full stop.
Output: **4:16**
